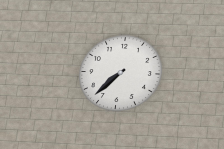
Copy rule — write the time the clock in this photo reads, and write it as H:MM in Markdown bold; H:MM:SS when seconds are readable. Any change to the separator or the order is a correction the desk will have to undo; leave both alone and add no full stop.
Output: **7:37**
